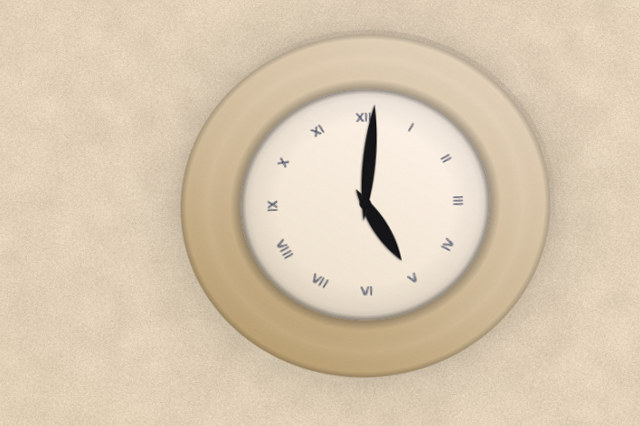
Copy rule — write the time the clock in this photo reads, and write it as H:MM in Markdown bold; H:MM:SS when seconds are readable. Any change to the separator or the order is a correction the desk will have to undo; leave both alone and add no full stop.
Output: **5:01**
